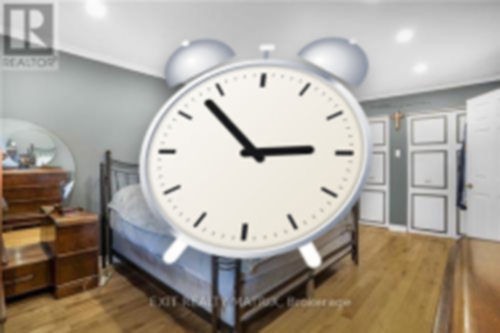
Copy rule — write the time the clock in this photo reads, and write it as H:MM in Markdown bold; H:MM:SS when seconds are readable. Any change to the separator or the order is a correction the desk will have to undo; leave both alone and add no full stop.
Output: **2:53**
